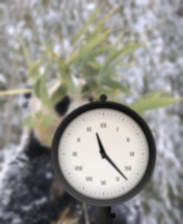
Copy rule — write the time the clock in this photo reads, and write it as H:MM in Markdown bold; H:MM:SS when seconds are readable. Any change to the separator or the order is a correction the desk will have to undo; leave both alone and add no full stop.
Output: **11:23**
